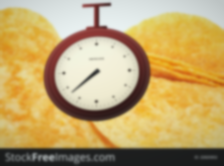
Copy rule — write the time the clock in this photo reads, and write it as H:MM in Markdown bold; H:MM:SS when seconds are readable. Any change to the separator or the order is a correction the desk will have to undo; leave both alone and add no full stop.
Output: **7:38**
